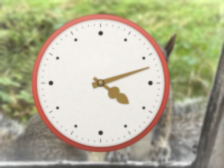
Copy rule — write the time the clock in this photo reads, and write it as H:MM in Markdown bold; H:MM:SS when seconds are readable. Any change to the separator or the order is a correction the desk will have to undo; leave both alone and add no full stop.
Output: **4:12**
